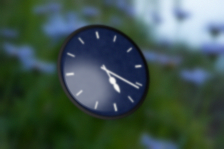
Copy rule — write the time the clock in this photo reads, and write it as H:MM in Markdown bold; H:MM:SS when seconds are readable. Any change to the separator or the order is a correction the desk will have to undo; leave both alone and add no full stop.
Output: **5:21**
